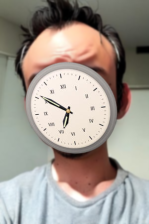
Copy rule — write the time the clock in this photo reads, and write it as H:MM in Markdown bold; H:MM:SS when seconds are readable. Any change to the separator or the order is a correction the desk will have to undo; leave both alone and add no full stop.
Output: **6:51**
